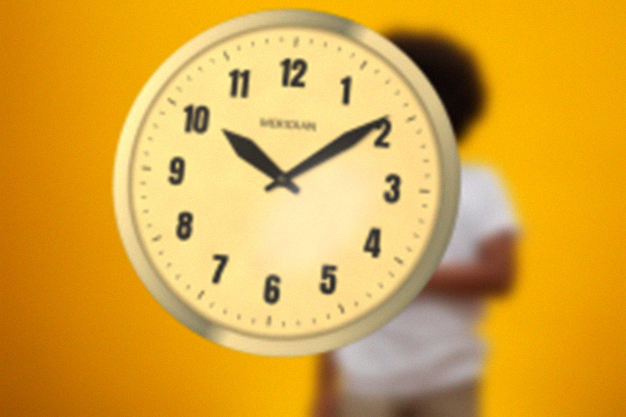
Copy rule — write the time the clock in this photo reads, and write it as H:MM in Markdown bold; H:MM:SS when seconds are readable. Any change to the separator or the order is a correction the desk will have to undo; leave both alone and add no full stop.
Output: **10:09**
